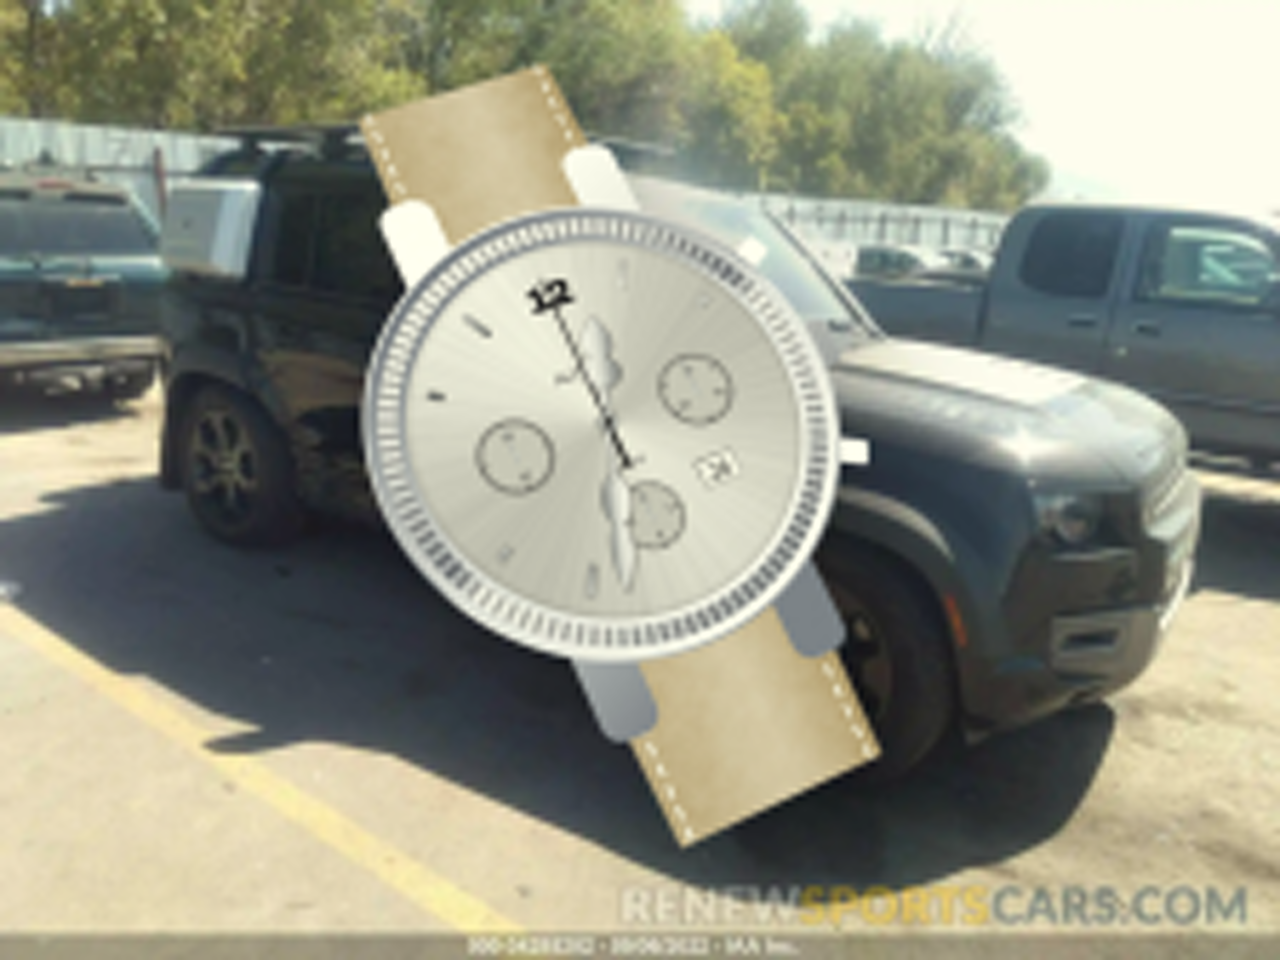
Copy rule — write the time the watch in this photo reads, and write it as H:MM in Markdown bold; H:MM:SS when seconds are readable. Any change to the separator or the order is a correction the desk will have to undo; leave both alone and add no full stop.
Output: **12:33**
